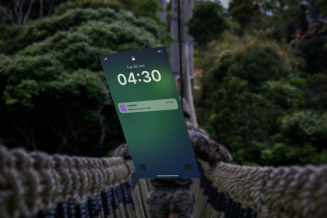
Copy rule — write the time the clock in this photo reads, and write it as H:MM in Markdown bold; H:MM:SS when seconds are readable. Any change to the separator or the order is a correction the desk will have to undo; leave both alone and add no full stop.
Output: **4:30**
